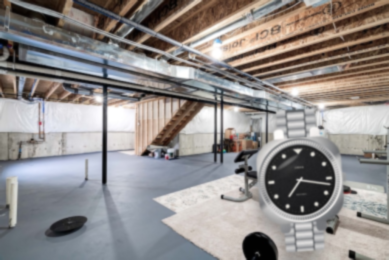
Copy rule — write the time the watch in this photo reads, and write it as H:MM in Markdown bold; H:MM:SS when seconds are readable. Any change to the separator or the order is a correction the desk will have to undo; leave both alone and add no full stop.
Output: **7:17**
